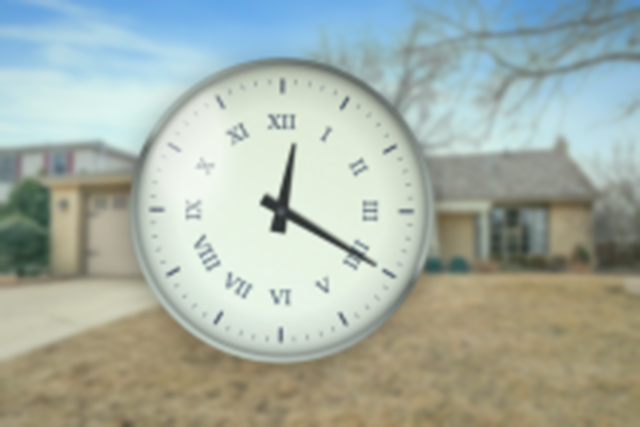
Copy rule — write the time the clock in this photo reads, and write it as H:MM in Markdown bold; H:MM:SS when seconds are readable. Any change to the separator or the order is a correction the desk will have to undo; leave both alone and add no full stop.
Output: **12:20**
